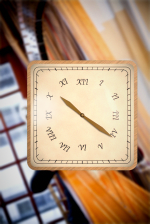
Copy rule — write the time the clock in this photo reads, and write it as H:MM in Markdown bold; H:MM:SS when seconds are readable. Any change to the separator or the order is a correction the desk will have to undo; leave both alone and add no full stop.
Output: **10:21**
